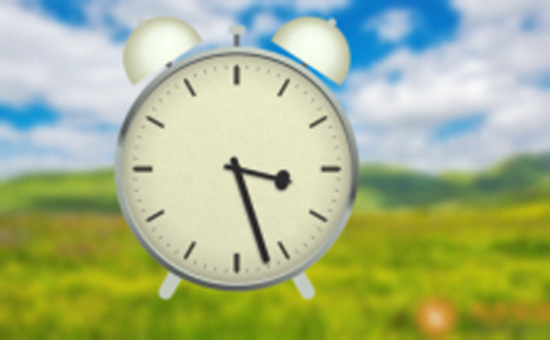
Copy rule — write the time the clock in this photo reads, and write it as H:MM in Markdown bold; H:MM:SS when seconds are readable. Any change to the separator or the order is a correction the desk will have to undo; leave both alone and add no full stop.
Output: **3:27**
